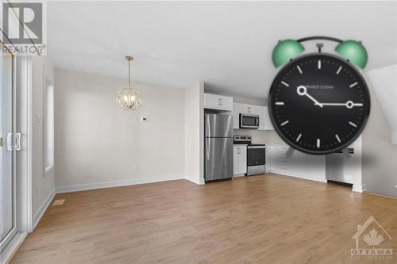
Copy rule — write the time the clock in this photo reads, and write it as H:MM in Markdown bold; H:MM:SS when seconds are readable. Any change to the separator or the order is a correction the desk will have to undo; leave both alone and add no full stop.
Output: **10:15**
